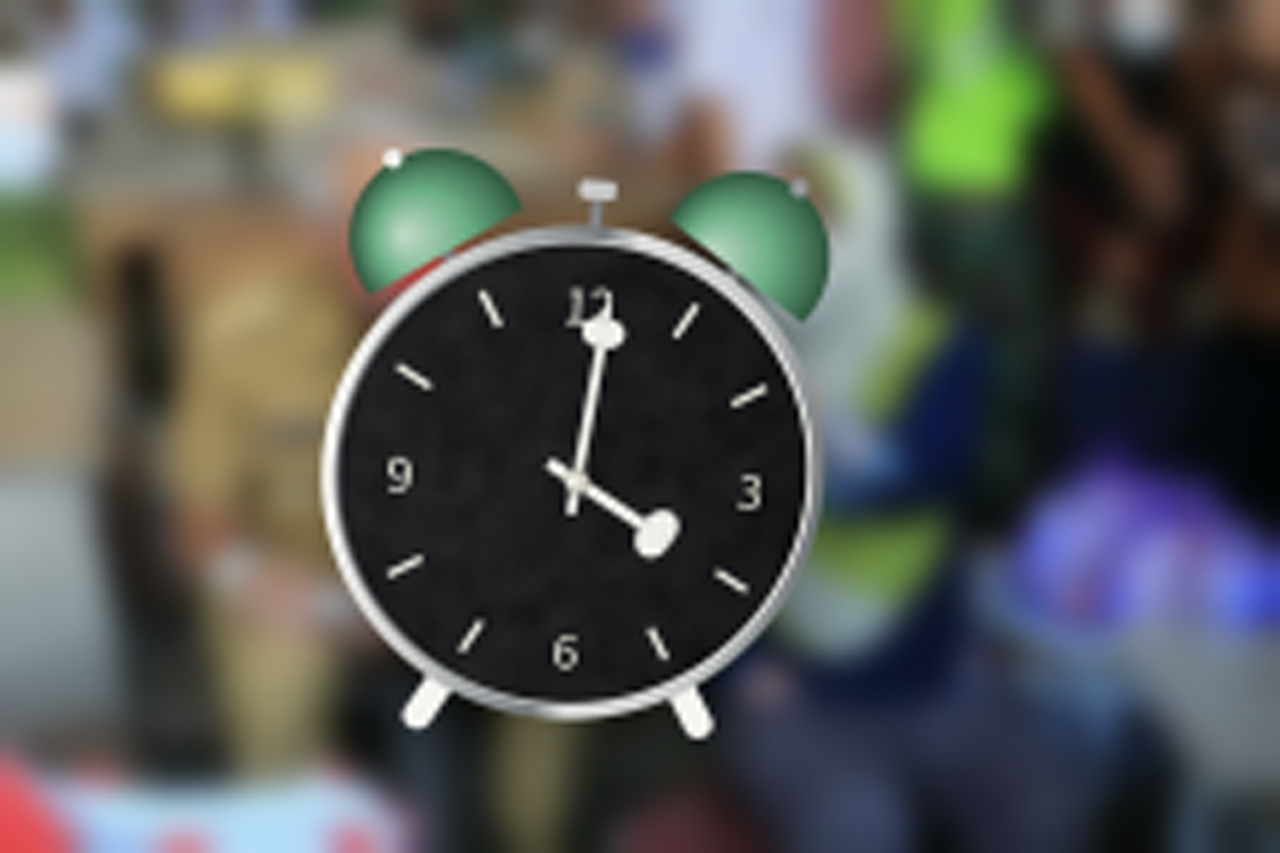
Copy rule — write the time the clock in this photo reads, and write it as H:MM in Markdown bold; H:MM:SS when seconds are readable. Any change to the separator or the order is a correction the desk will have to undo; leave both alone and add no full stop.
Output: **4:01**
